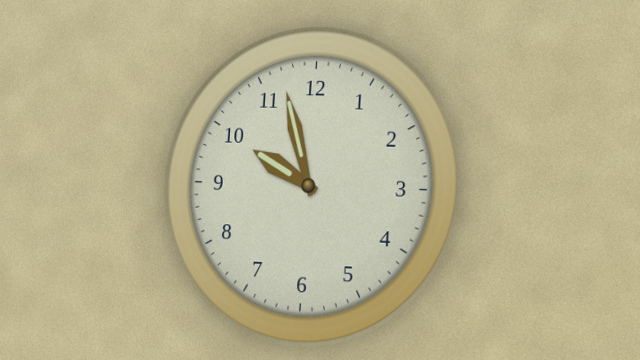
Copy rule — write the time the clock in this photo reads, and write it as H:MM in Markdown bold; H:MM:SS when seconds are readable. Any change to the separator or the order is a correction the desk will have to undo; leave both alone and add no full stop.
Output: **9:57**
